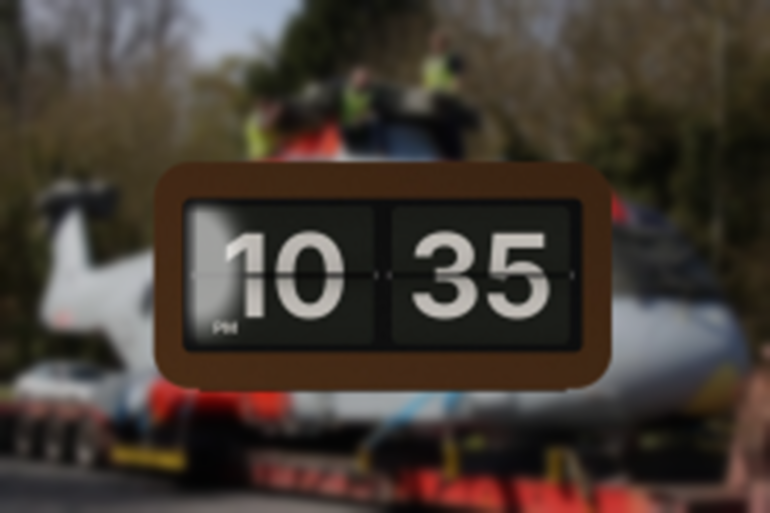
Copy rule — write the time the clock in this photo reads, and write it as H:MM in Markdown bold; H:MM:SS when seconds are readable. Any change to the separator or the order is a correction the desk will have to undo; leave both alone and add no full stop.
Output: **10:35**
